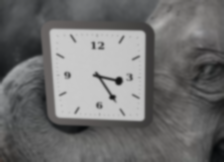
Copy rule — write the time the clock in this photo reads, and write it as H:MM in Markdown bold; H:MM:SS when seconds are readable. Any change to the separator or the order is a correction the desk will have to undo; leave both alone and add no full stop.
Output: **3:25**
